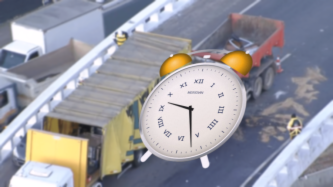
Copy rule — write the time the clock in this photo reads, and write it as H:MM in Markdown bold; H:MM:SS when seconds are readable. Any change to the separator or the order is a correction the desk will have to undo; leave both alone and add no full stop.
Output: **9:27**
